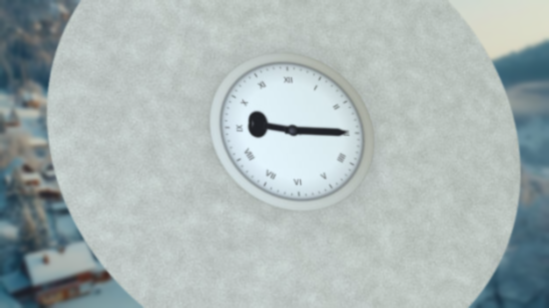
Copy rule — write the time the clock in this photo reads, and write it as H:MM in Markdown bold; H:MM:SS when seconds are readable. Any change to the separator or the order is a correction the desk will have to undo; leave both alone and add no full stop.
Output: **9:15**
